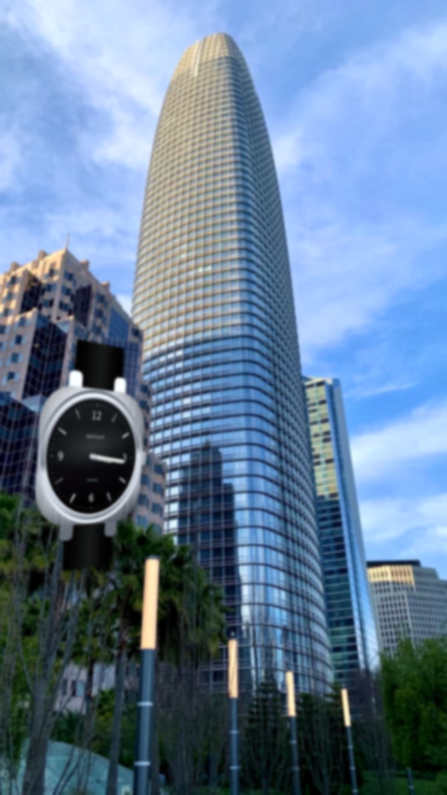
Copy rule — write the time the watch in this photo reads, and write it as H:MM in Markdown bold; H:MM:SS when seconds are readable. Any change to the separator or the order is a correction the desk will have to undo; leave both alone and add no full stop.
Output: **3:16**
